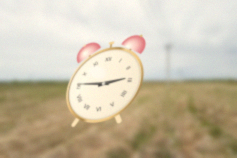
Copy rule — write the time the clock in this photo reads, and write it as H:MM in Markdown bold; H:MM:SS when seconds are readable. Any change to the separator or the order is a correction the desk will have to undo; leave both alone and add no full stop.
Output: **2:46**
